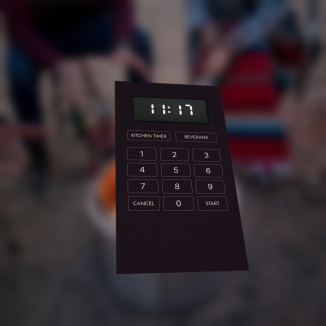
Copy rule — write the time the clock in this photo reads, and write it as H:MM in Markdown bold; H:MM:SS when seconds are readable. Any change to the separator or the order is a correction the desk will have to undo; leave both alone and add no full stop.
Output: **11:17**
